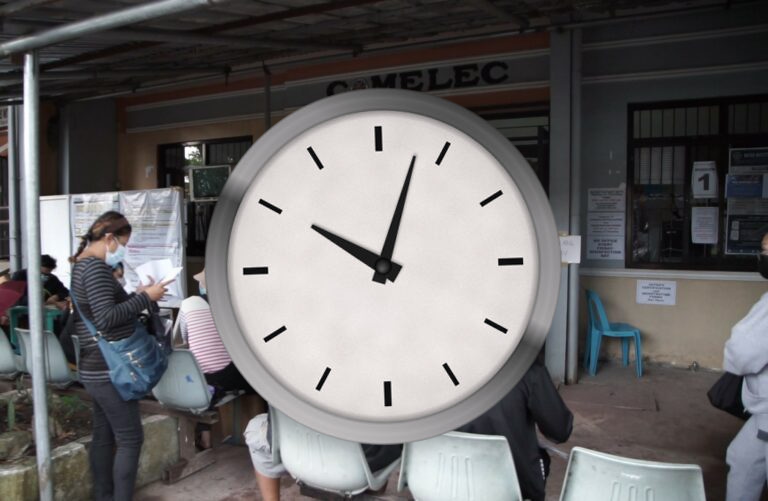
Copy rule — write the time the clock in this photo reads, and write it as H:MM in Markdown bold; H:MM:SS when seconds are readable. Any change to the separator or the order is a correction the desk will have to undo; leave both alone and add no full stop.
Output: **10:03**
